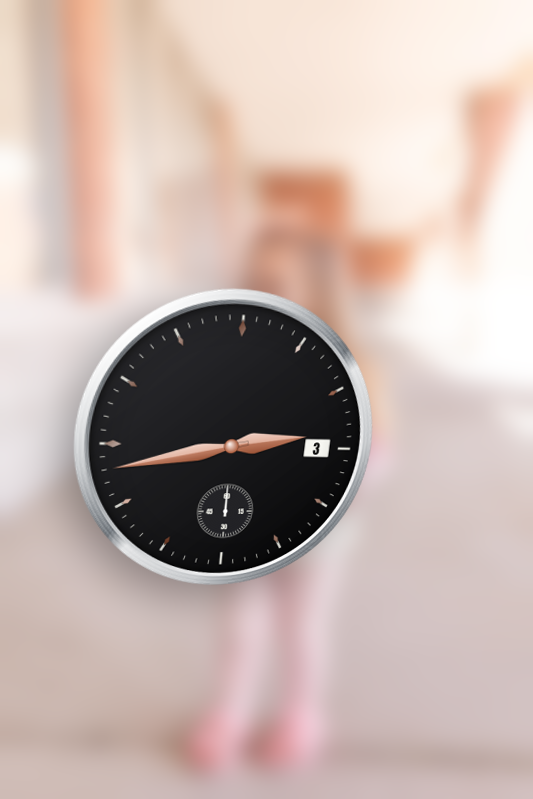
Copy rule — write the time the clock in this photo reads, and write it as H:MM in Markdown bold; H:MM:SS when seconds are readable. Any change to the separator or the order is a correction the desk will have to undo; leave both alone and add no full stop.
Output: **2:43**
